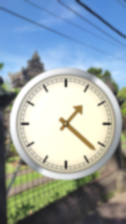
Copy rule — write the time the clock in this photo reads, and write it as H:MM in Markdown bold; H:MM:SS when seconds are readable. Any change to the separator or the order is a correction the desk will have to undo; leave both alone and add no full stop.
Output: **1:22**
